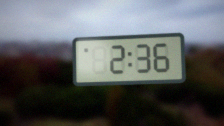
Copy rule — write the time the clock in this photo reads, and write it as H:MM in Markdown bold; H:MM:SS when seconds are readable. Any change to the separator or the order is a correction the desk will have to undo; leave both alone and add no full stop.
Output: **2:36**
